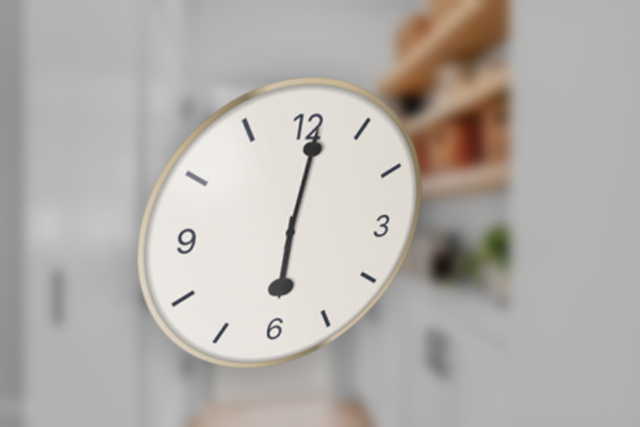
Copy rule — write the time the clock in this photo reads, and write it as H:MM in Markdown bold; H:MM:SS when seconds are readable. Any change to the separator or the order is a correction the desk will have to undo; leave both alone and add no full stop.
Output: **6:01**
